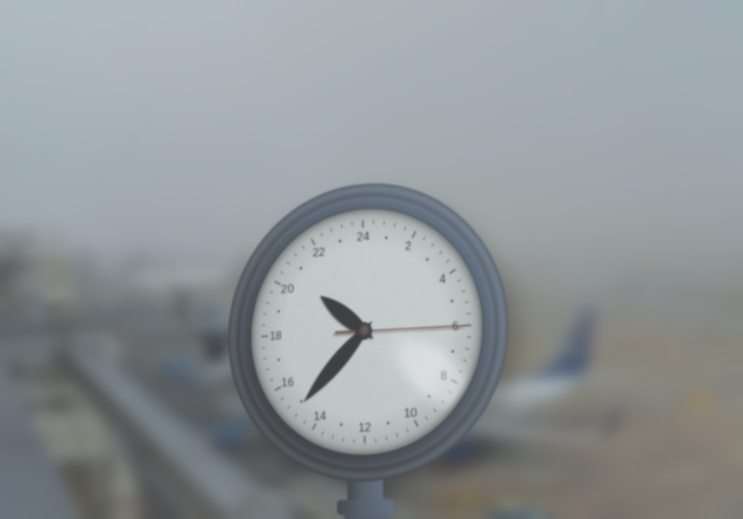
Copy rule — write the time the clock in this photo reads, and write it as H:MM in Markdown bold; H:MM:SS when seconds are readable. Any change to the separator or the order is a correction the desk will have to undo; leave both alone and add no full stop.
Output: **20:37:15**
